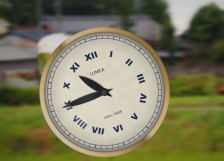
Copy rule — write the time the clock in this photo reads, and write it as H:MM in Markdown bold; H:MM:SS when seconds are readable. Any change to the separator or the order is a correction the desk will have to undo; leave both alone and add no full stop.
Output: **10:45**
